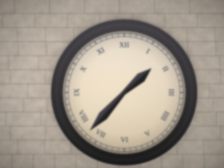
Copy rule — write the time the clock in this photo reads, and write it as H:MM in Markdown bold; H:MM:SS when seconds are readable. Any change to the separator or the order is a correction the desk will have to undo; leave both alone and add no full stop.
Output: **1:37**
